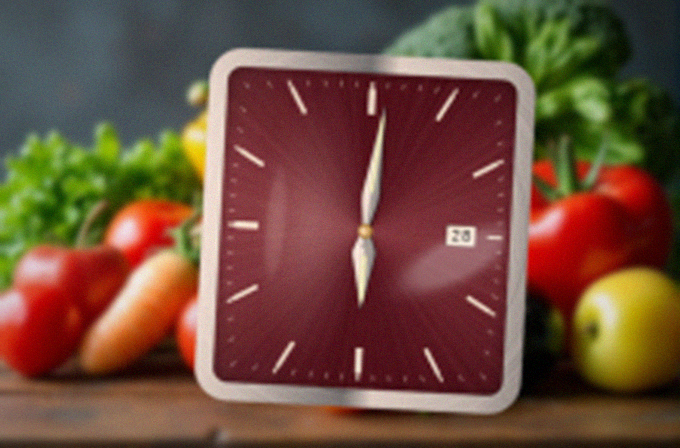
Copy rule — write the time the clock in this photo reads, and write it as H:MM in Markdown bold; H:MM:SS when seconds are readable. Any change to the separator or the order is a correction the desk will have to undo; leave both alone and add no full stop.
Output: **6:01**
